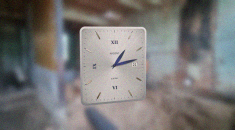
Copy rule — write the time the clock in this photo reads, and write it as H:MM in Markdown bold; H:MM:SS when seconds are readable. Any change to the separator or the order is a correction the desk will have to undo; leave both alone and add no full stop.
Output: **1:13**
